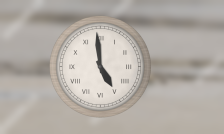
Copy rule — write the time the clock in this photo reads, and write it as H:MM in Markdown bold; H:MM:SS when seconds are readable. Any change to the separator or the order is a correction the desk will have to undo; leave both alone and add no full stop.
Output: **4:59**
